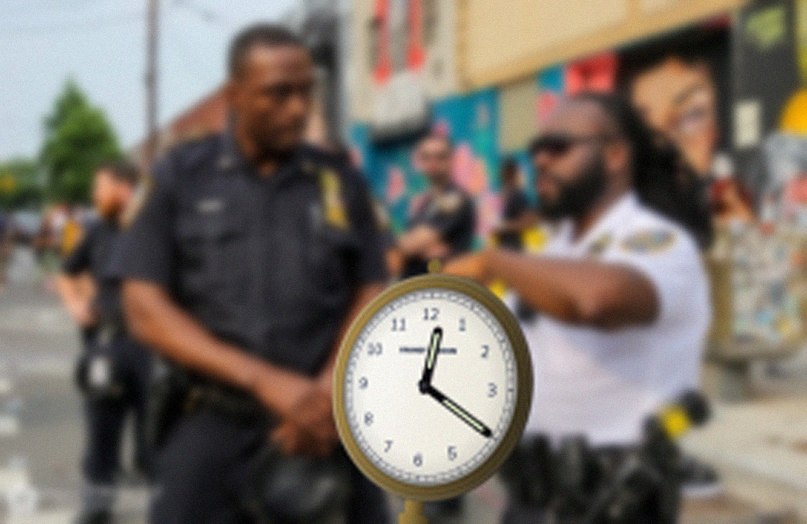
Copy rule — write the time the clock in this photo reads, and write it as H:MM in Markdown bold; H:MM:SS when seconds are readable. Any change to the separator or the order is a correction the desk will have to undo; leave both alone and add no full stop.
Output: **12:20**
